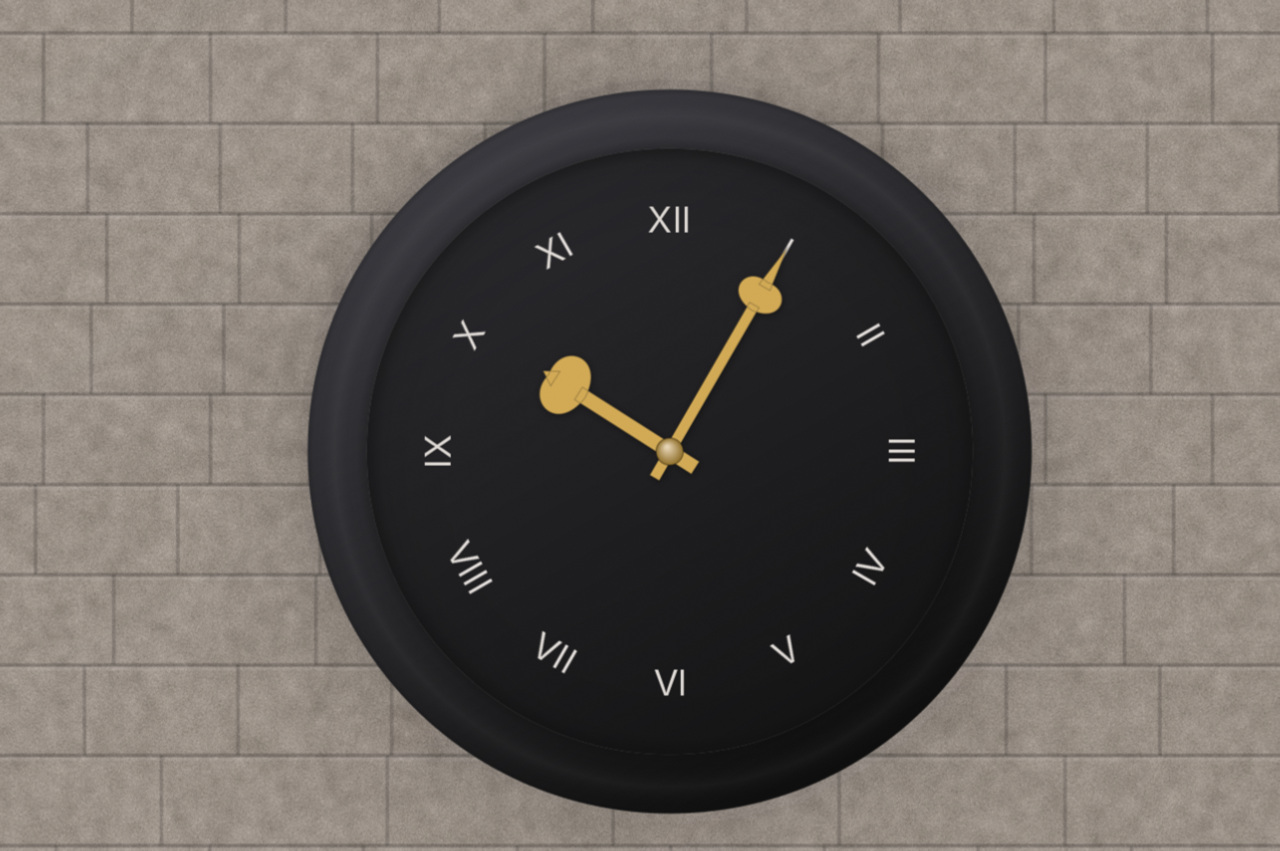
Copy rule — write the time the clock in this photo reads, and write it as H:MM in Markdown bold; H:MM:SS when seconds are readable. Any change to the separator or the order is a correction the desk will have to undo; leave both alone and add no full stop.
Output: **10:05**
